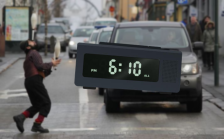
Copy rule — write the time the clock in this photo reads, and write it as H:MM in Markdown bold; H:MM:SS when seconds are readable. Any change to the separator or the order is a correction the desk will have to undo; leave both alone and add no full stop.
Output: **6:10**
